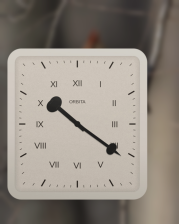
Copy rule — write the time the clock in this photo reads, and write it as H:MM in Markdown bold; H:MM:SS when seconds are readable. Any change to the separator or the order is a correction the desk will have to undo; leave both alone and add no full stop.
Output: **10:21**
